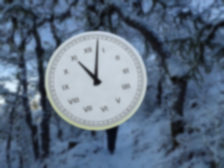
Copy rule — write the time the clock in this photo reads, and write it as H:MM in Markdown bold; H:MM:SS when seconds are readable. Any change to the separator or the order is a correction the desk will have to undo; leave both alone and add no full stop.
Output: **11:03**
